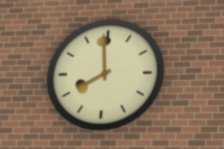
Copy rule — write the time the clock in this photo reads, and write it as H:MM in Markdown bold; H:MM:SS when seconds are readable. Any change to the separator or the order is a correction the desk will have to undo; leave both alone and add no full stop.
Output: **7:59**
